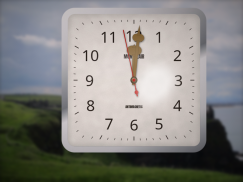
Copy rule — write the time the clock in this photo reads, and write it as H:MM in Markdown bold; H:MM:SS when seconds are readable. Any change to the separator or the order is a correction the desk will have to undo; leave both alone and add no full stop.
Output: **12:00:58**
